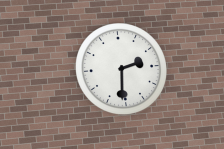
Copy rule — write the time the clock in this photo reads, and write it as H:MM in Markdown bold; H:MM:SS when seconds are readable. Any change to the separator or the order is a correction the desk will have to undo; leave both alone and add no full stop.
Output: **2:31**
